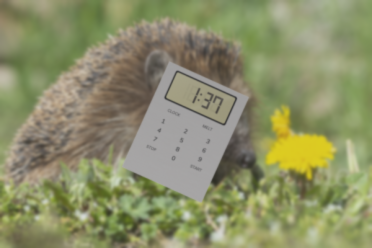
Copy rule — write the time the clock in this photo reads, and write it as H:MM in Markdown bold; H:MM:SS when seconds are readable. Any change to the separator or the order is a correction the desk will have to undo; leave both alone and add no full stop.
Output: **1:37**
